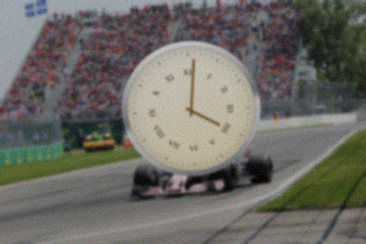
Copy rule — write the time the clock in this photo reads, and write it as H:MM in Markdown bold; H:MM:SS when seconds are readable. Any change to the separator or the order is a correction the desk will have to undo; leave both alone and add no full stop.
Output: **4:01**
